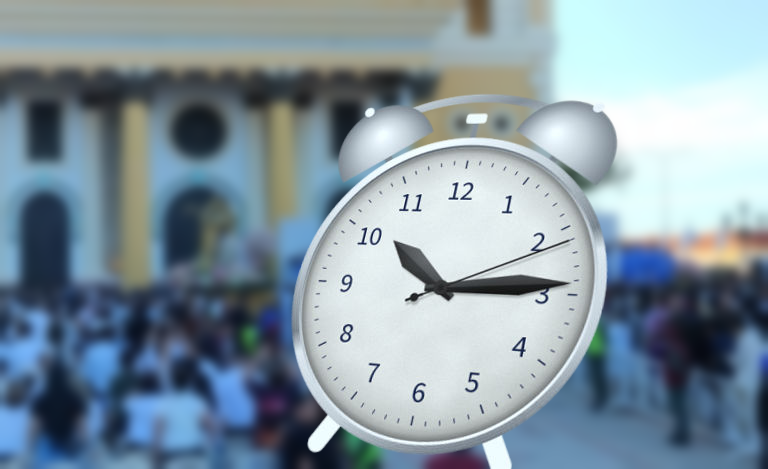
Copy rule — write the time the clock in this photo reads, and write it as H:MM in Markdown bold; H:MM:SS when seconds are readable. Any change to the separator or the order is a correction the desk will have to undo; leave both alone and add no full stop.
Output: **10:14:11**
